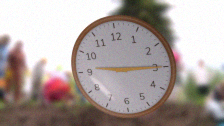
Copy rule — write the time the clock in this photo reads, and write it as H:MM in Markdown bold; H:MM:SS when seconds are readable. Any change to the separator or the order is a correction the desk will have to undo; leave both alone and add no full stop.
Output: **9:15**
